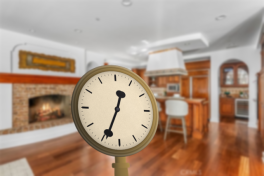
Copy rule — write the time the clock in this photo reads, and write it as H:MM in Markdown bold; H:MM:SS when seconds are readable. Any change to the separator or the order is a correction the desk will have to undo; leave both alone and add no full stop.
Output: **12:34**
